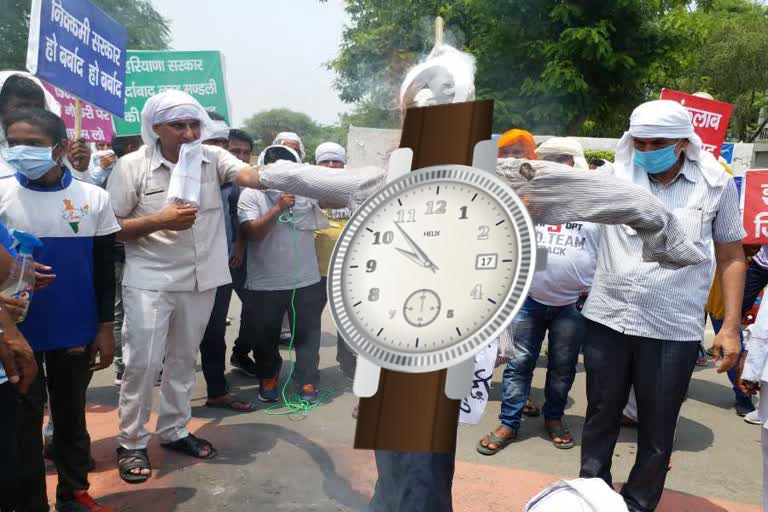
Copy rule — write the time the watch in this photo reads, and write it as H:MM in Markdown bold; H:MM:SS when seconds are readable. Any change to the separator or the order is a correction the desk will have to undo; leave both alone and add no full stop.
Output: **9:53**
